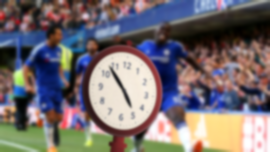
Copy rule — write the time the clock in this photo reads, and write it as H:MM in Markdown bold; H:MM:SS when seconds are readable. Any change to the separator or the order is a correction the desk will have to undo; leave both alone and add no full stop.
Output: **4:53**
